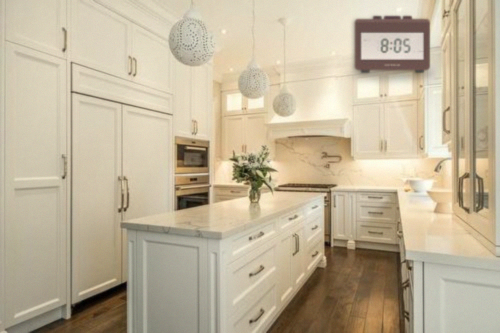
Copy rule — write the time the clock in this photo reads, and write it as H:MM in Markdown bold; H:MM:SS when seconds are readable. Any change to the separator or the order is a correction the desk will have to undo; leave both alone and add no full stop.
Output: **8:05**
